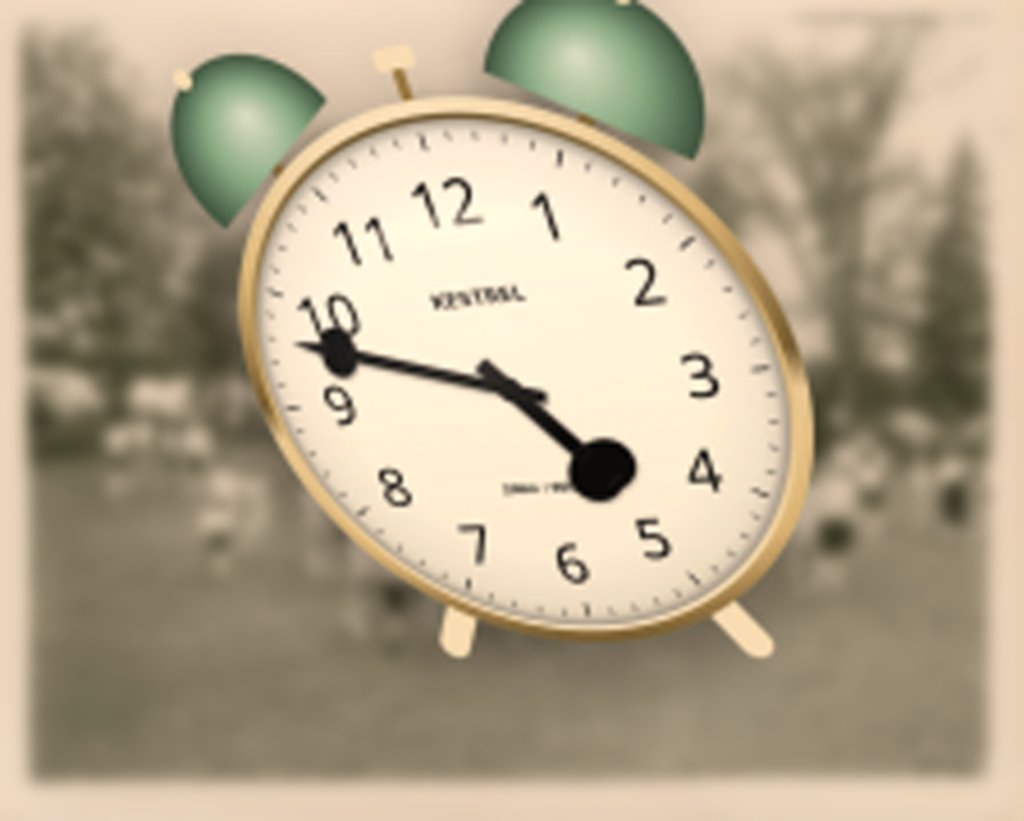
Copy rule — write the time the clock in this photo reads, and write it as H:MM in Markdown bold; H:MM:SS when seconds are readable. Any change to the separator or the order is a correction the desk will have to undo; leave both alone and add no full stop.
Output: **4:48**
